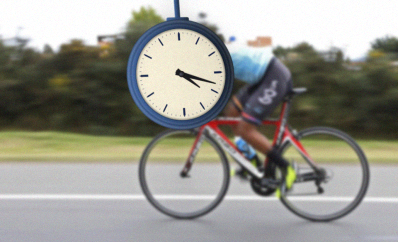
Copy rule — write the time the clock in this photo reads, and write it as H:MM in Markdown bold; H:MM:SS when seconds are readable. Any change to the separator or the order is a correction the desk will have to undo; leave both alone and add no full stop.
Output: **4:18**
